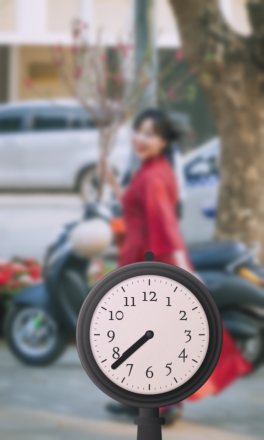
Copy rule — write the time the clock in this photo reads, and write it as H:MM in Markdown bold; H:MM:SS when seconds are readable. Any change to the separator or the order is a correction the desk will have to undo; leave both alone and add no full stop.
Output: **7:38**
